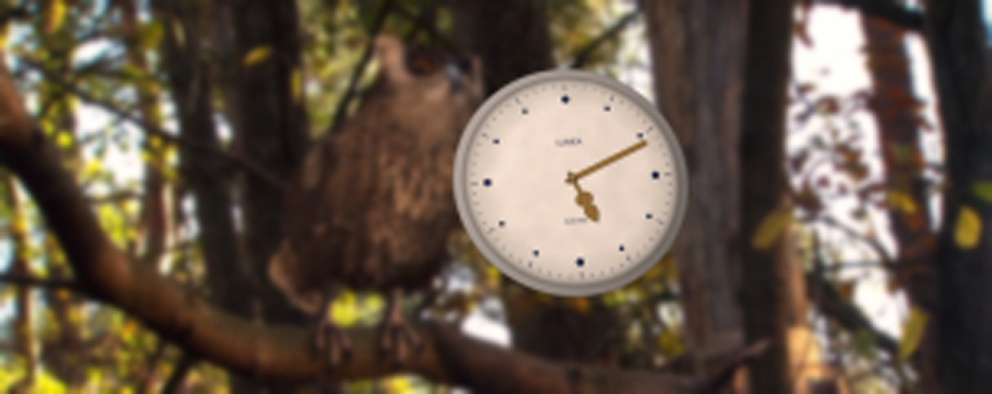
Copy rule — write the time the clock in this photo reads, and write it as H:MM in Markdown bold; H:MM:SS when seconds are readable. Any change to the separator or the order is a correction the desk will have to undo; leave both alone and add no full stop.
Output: **5:11**
